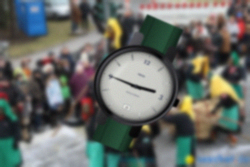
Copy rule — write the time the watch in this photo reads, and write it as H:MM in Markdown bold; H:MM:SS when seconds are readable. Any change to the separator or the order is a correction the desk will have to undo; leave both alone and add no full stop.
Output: **2:45**
